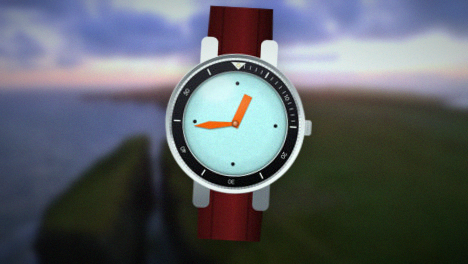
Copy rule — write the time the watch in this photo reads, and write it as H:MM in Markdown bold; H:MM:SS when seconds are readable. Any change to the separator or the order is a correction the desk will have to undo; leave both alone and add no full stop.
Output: **12:44**
